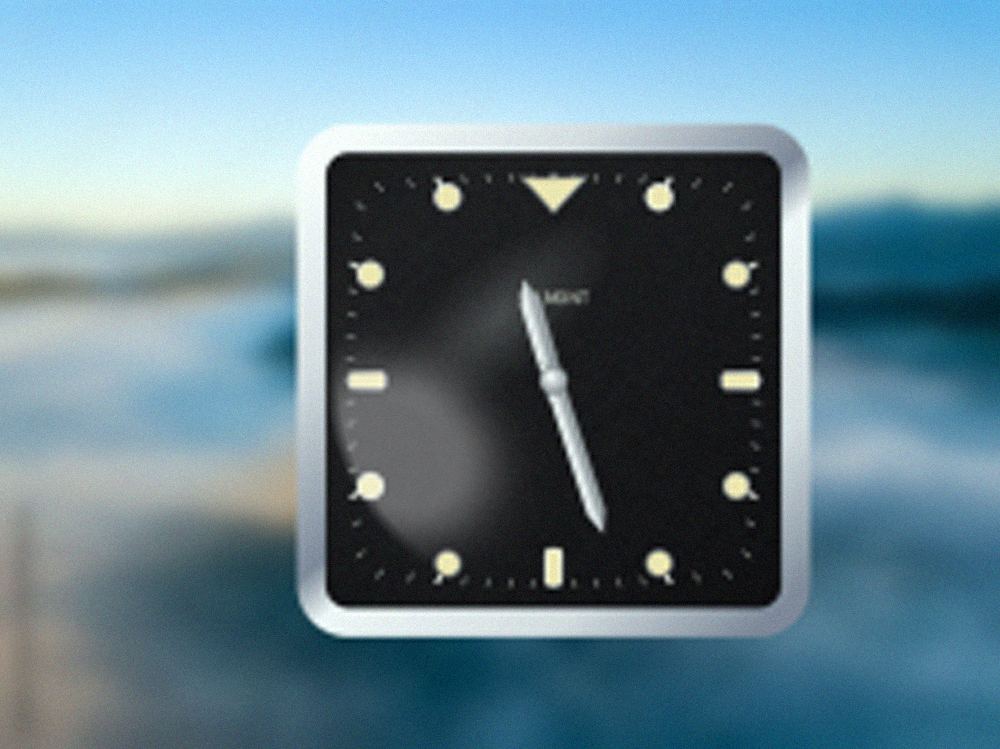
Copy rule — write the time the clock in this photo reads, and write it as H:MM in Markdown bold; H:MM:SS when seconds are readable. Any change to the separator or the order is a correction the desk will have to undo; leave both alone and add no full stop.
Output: **11:27**
